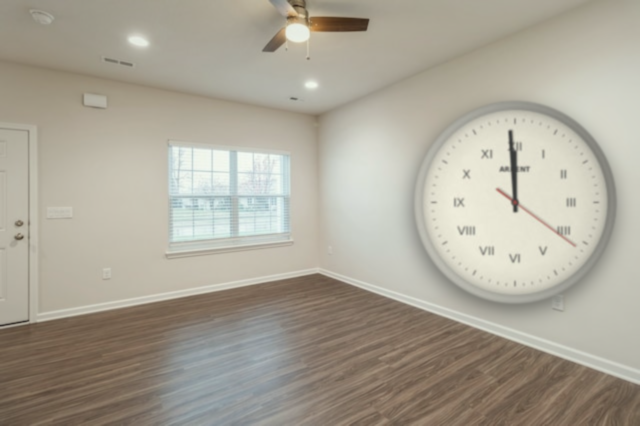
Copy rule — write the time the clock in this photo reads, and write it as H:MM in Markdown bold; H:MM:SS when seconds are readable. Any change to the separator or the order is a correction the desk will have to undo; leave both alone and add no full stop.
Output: **11:59:21**
